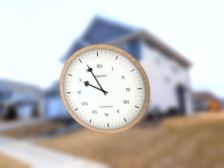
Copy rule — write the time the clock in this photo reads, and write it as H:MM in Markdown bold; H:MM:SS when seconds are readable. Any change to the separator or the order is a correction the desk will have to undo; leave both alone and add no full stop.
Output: **9:56**
